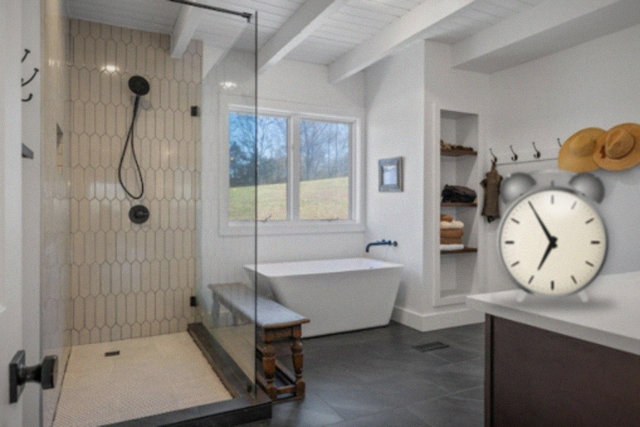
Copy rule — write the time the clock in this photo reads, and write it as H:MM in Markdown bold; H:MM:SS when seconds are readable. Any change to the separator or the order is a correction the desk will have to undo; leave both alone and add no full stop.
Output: **6:55**
